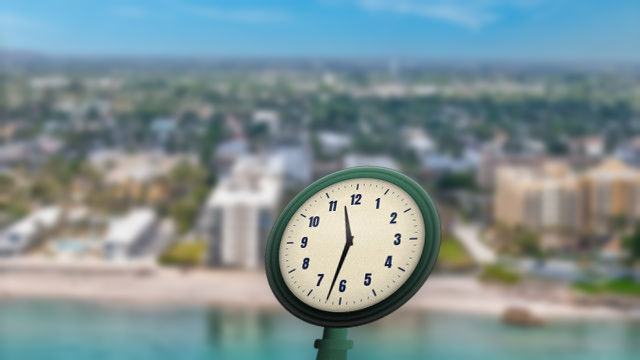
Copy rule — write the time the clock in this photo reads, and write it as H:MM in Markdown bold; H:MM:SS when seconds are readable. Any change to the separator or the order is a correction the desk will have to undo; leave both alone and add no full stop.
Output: **11:32**
